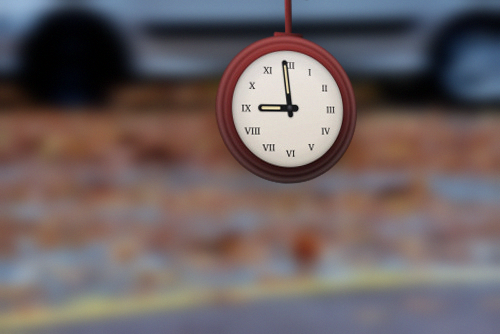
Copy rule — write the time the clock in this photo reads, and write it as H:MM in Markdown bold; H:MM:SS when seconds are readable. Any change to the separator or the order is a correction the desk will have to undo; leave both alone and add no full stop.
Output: **8:59**
